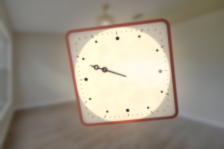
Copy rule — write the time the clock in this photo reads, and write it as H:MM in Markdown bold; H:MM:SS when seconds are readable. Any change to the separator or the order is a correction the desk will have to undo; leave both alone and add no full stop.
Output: **9:49**
